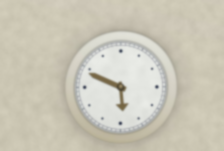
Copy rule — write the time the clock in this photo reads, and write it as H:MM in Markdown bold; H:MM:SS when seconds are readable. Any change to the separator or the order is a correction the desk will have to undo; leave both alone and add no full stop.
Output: **5:49**
